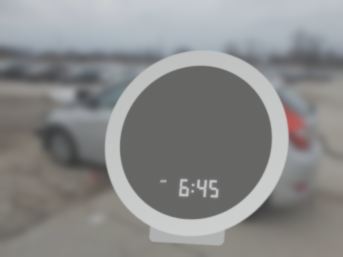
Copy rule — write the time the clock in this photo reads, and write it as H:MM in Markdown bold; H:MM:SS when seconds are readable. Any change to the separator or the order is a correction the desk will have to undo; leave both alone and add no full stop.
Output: **6:45**
